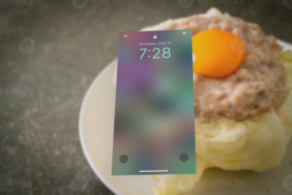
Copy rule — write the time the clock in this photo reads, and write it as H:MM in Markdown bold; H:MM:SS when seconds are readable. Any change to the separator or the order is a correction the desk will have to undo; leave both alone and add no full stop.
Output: **7:28**
